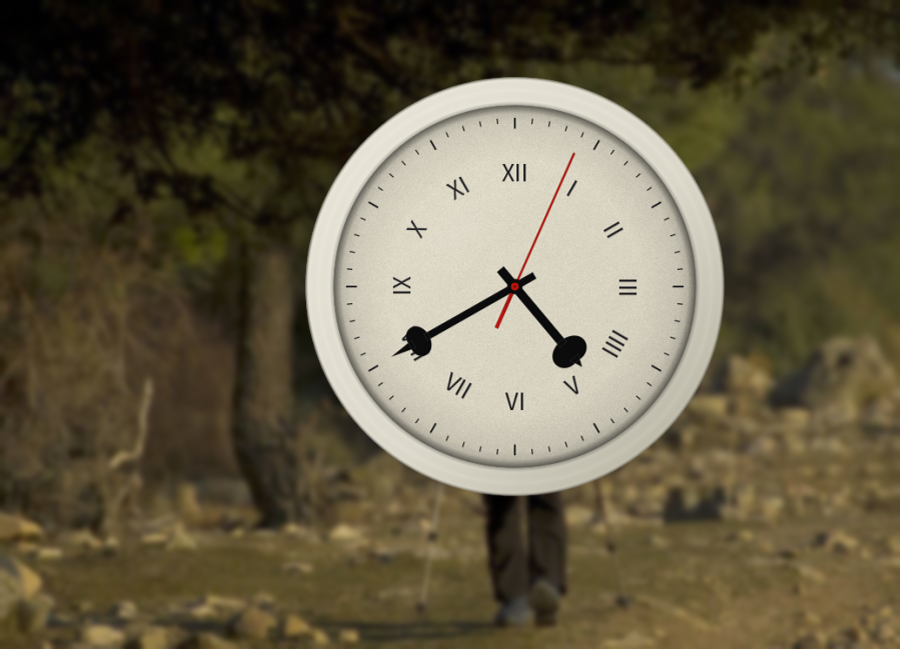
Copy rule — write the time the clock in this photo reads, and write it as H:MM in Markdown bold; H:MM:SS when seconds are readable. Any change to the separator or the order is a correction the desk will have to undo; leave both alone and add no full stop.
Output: **4:40:04**
